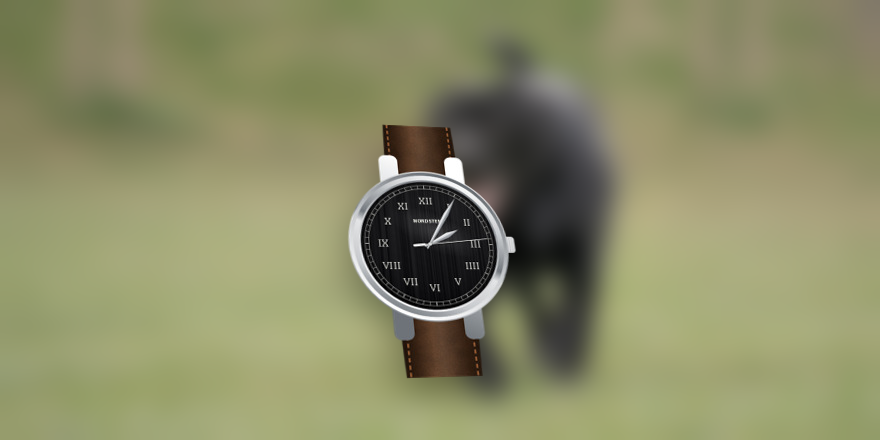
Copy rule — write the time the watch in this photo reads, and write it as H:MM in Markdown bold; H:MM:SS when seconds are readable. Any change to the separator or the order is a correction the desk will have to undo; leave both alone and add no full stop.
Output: **2:05:14**
